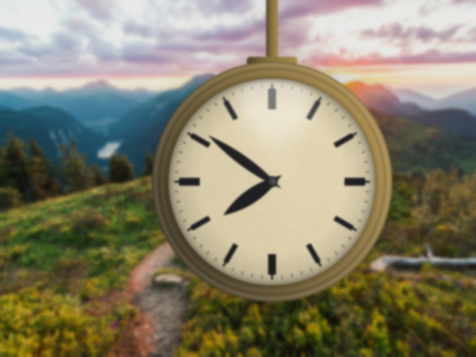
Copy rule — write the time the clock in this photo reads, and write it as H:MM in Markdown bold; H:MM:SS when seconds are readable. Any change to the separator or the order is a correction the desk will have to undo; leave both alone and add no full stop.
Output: **7:51**
